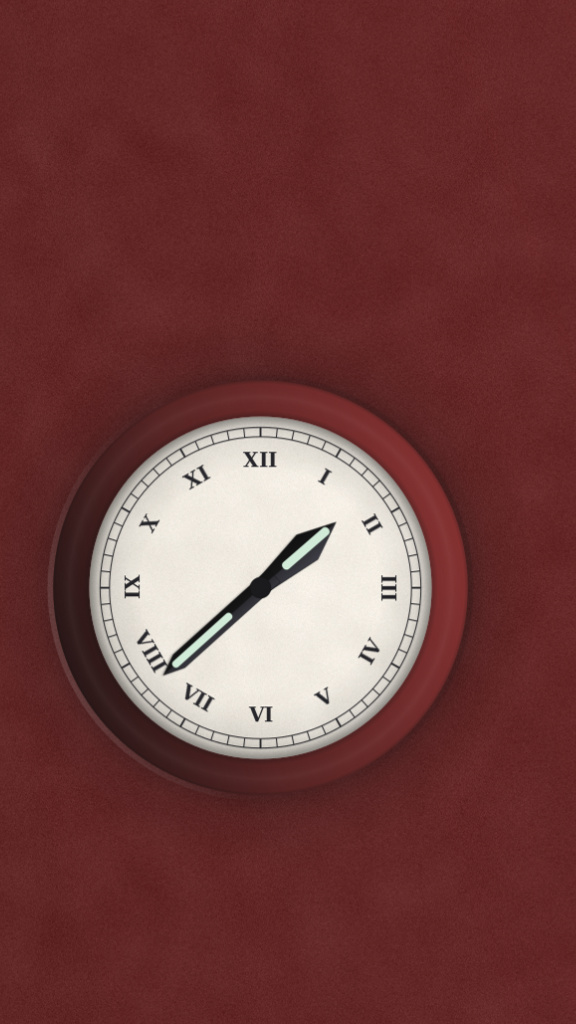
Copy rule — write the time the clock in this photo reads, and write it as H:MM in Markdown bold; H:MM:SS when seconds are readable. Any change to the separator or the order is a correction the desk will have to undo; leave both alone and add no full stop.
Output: **1:38**
